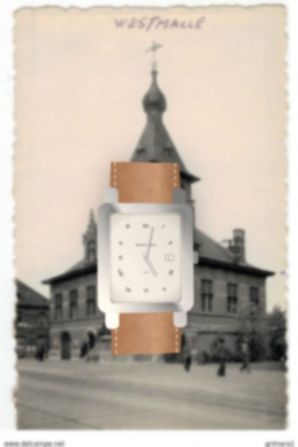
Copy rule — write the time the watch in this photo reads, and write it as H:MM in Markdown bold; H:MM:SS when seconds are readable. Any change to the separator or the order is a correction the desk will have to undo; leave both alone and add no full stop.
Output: **5:02**
